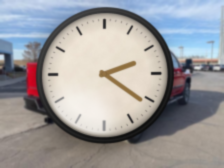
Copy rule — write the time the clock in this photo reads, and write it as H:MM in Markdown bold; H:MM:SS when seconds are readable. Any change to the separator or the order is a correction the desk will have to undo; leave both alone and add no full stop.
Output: **2:21**
